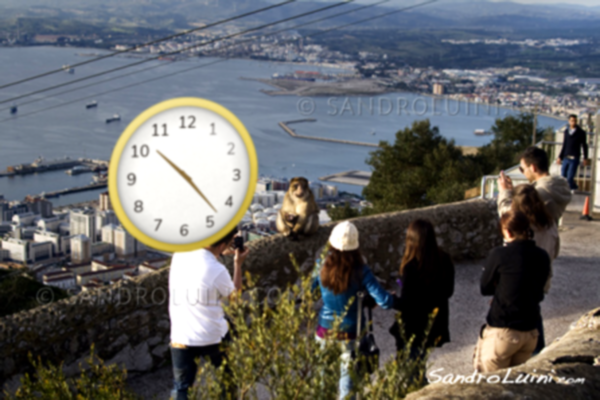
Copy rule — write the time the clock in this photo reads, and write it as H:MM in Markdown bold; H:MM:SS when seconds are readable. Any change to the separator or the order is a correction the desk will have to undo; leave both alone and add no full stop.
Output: **10:23**
